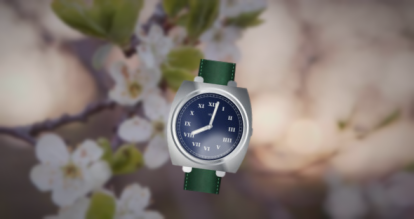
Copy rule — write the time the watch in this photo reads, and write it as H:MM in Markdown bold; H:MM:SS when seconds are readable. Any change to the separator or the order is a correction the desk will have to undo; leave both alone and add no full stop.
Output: **8:02**
